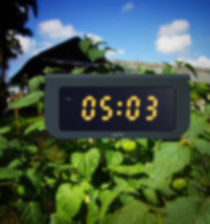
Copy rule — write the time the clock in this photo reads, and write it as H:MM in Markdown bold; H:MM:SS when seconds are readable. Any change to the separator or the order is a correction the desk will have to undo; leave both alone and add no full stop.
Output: **5:03**
